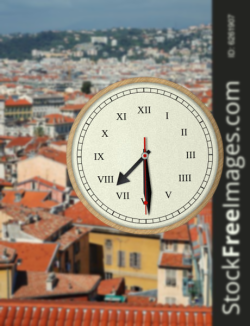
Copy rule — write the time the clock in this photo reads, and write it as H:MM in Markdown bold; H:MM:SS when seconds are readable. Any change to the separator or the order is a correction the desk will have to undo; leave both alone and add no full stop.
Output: **7:29:30**
